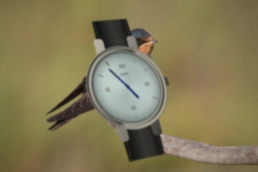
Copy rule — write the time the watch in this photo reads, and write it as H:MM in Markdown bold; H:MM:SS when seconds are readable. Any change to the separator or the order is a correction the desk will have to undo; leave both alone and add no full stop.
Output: **4:54**
